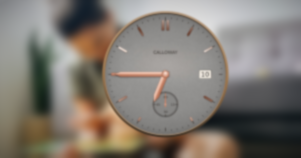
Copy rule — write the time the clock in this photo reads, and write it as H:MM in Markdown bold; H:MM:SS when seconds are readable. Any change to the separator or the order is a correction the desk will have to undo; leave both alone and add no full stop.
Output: **6:45**
